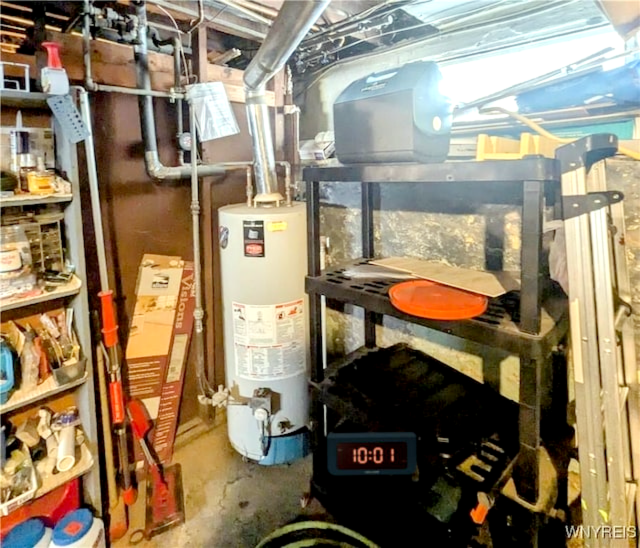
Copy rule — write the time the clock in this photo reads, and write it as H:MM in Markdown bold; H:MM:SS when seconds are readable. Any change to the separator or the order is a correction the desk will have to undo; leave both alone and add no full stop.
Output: **10:01**
